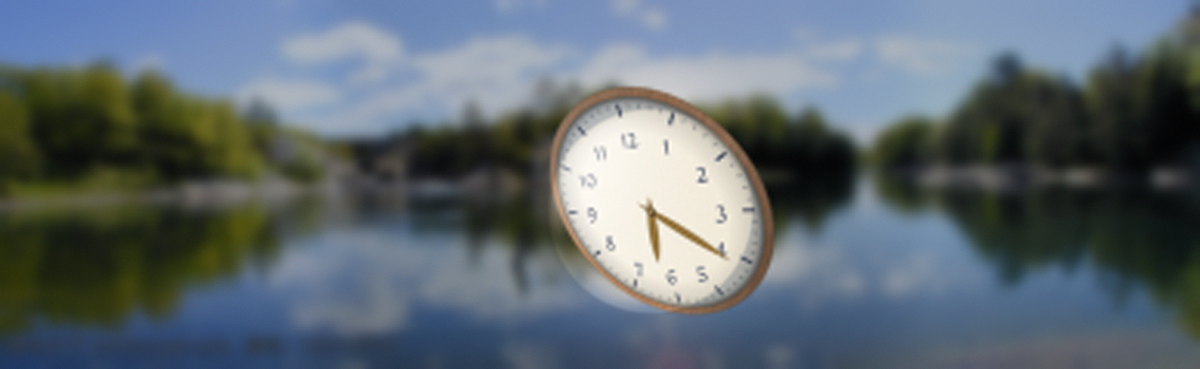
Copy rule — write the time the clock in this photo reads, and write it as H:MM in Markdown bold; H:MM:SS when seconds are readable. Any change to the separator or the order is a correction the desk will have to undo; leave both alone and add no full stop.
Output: **6:21**
